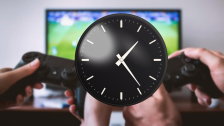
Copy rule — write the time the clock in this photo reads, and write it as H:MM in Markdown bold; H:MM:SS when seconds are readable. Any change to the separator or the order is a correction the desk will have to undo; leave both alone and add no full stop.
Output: **1:24**
